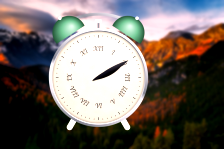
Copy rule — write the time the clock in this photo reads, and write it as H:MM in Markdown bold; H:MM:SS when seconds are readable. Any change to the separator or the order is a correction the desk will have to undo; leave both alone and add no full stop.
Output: **2:10**
